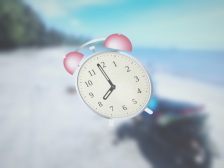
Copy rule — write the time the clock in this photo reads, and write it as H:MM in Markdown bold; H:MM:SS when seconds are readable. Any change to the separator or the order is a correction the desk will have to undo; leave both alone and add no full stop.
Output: **7:59**
